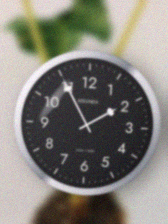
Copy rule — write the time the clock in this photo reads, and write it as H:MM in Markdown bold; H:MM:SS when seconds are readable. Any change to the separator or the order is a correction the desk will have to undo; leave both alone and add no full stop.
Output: **1:55**
